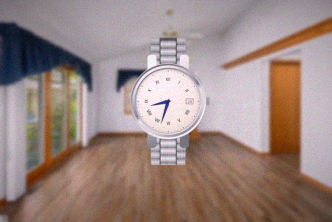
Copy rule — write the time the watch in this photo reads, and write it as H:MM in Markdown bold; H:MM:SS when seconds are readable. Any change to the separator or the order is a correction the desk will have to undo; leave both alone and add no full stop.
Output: **8:33**
